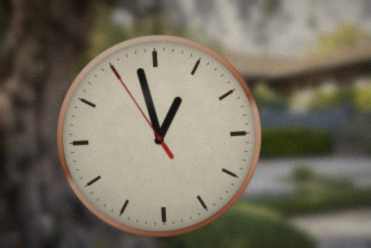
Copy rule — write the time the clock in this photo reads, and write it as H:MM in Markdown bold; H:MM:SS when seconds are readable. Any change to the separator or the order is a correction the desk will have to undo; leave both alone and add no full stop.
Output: **12:57:55**
